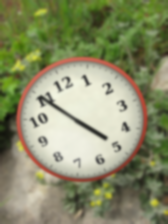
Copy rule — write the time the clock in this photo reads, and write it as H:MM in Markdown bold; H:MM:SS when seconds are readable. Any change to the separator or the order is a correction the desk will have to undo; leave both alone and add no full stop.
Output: **4:55**
